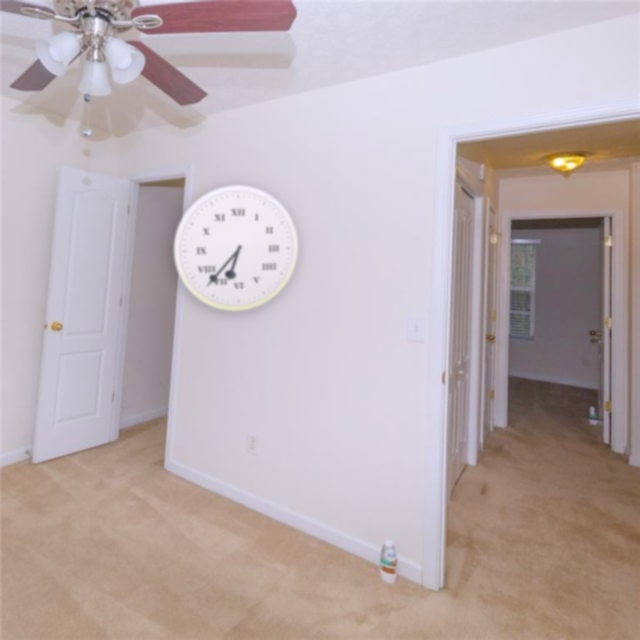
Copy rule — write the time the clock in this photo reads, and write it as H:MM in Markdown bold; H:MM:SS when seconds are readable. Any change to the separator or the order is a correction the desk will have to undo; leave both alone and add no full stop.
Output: **6:37**
